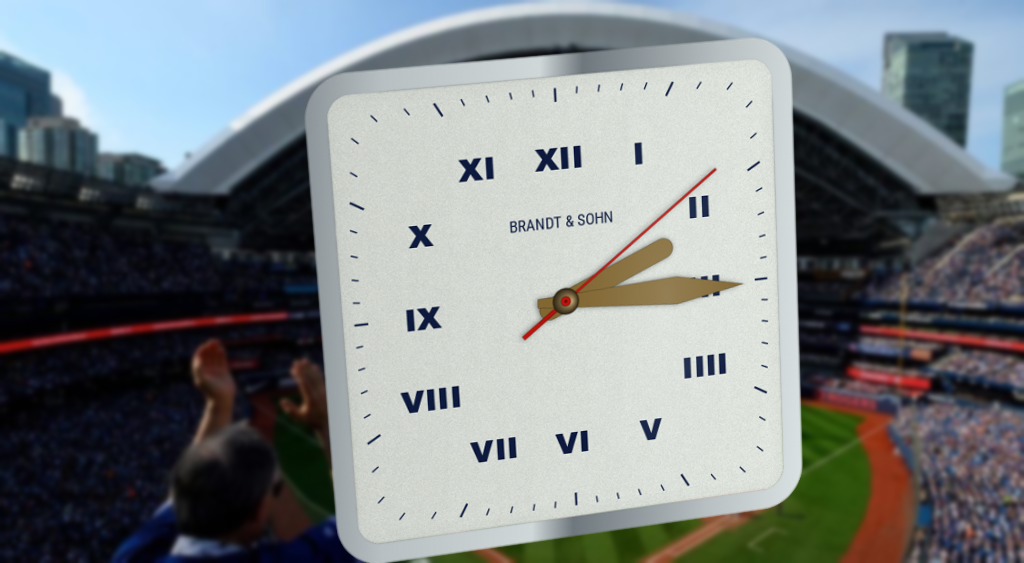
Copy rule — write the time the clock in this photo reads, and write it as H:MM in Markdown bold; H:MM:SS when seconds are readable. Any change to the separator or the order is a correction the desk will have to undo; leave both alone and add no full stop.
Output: **2:15:09**
